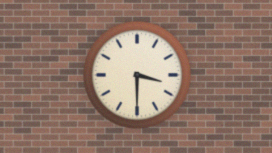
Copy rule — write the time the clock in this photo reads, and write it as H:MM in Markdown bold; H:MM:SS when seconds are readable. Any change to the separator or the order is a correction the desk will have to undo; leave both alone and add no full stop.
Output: **3:30**
